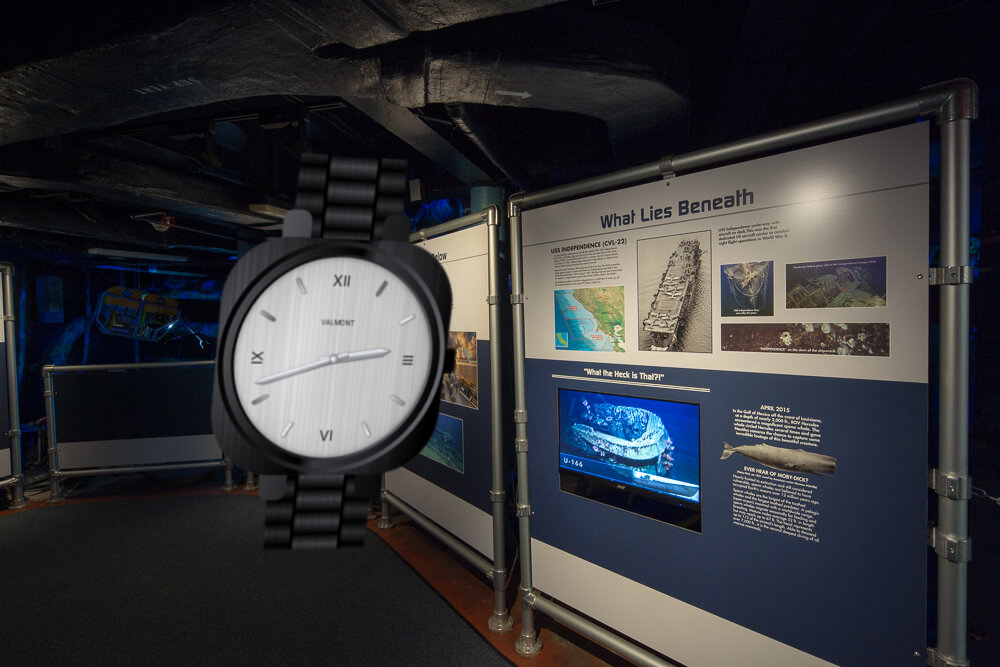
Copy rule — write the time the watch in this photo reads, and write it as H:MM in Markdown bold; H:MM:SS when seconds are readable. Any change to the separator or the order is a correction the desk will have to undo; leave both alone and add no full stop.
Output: **2:42**
